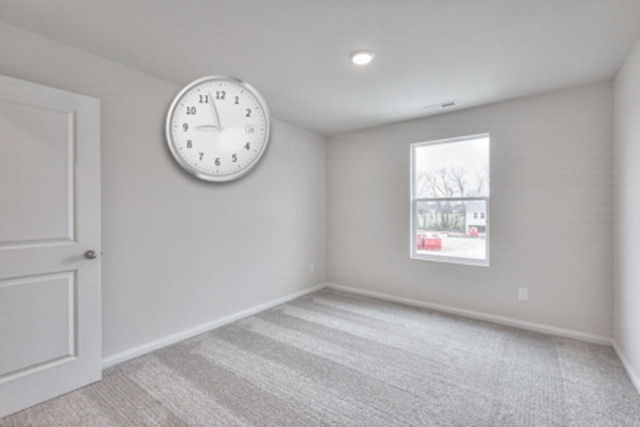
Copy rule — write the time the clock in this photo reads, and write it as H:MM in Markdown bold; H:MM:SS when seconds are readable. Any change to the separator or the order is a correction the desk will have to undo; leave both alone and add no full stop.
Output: **8:57**
